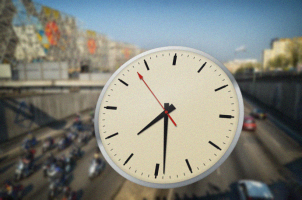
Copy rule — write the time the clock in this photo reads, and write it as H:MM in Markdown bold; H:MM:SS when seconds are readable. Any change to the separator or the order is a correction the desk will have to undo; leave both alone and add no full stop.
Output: **7:28:53**
